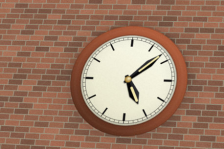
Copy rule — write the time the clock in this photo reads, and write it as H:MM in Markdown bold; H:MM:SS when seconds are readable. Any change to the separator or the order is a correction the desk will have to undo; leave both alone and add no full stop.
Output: **5:08**
